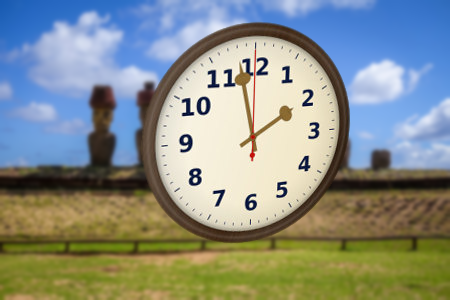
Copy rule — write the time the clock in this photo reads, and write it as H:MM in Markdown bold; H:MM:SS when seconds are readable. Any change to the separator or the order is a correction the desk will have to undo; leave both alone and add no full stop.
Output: **1:58:00**
